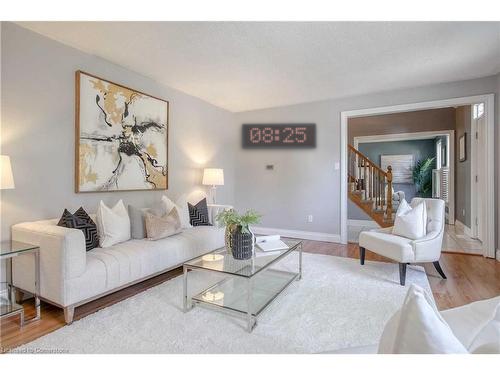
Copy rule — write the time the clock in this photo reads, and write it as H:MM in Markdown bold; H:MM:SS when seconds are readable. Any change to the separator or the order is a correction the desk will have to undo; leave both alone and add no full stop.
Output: **8:25**
